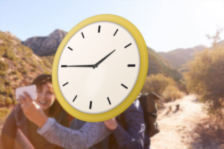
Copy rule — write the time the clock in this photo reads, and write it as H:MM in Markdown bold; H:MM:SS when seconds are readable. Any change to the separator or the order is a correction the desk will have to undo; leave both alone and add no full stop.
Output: **1:45**
